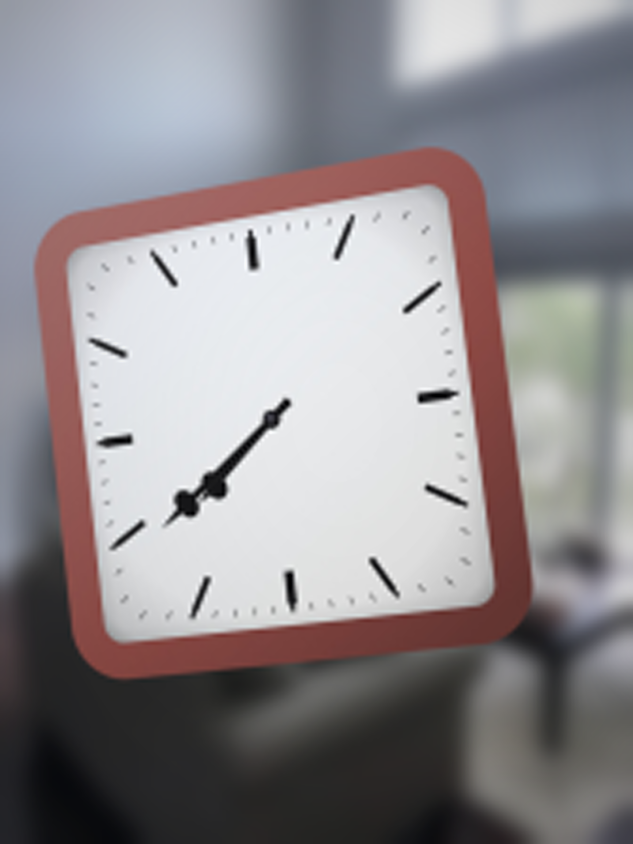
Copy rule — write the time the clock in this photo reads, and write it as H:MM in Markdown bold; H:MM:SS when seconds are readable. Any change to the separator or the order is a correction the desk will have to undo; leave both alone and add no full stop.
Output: **7:39**
